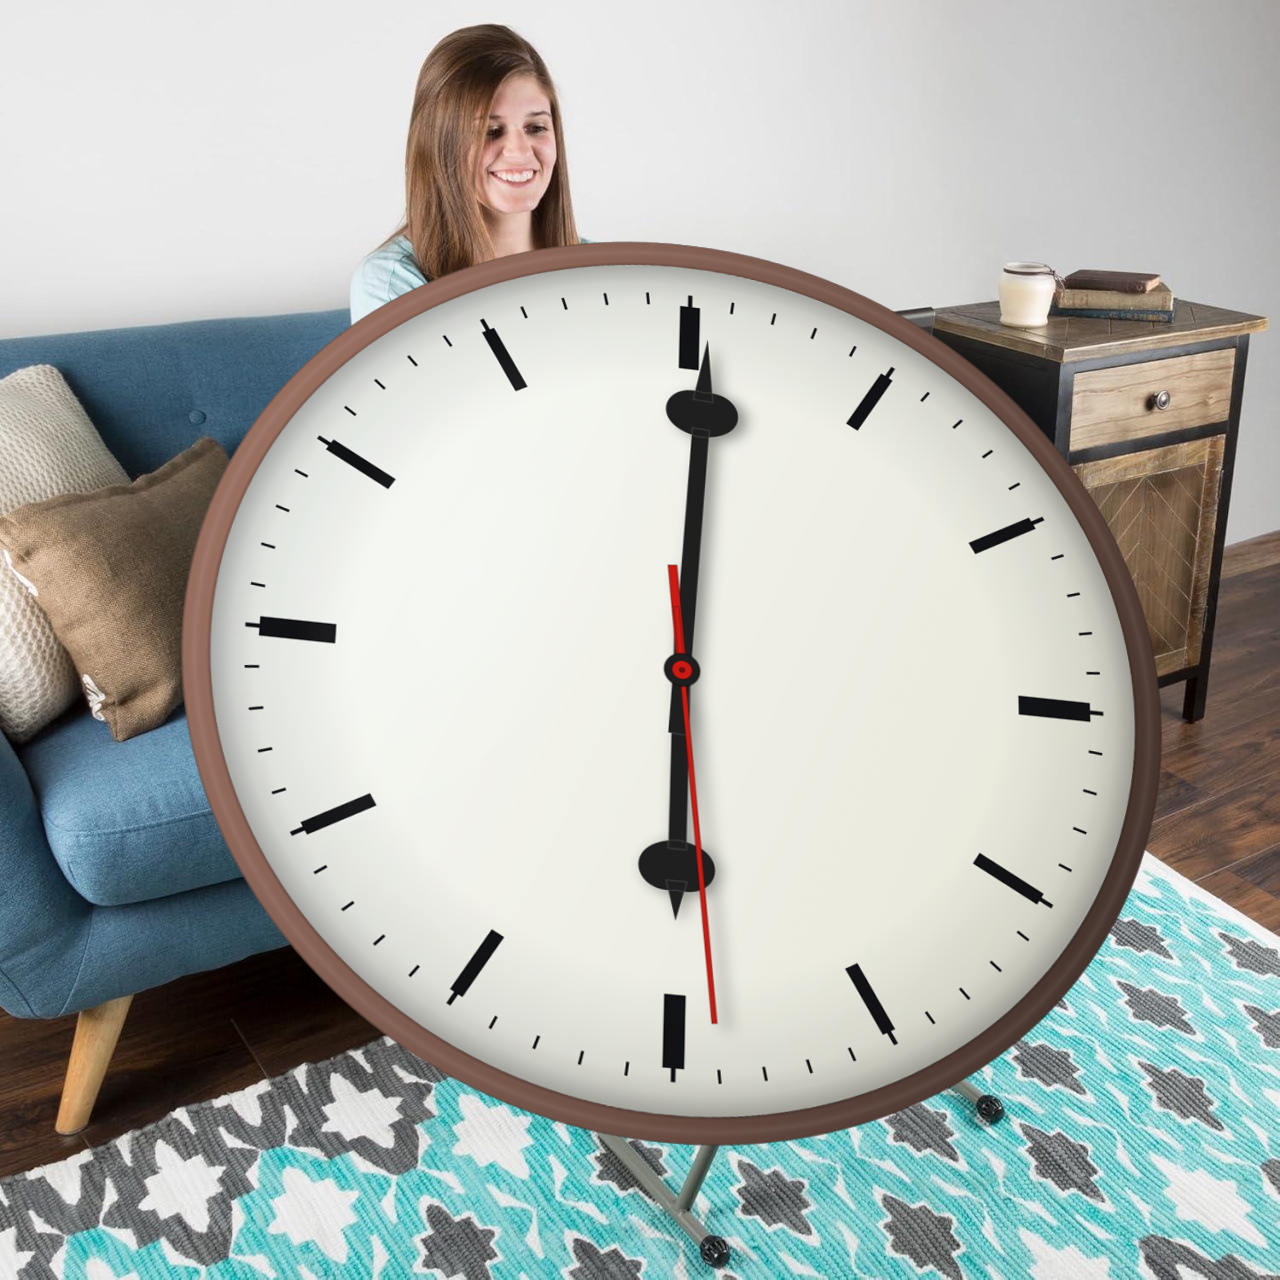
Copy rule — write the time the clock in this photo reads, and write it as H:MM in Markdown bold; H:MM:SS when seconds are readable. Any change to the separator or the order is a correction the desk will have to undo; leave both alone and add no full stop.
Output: **6:00:29**
